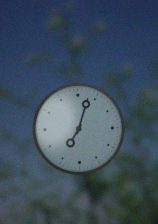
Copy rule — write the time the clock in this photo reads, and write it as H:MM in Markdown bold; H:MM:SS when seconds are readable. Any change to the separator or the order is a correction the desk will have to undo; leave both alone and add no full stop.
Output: **7:03**
